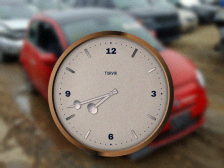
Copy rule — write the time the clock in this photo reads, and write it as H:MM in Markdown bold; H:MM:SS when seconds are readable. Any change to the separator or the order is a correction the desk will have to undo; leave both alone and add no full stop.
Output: **7:42**
